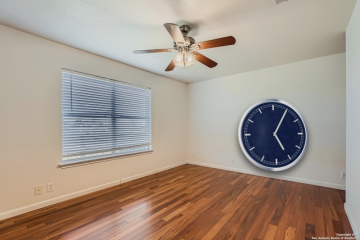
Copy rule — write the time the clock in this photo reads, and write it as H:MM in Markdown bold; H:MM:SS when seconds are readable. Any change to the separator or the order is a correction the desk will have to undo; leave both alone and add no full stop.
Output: **5:05**
